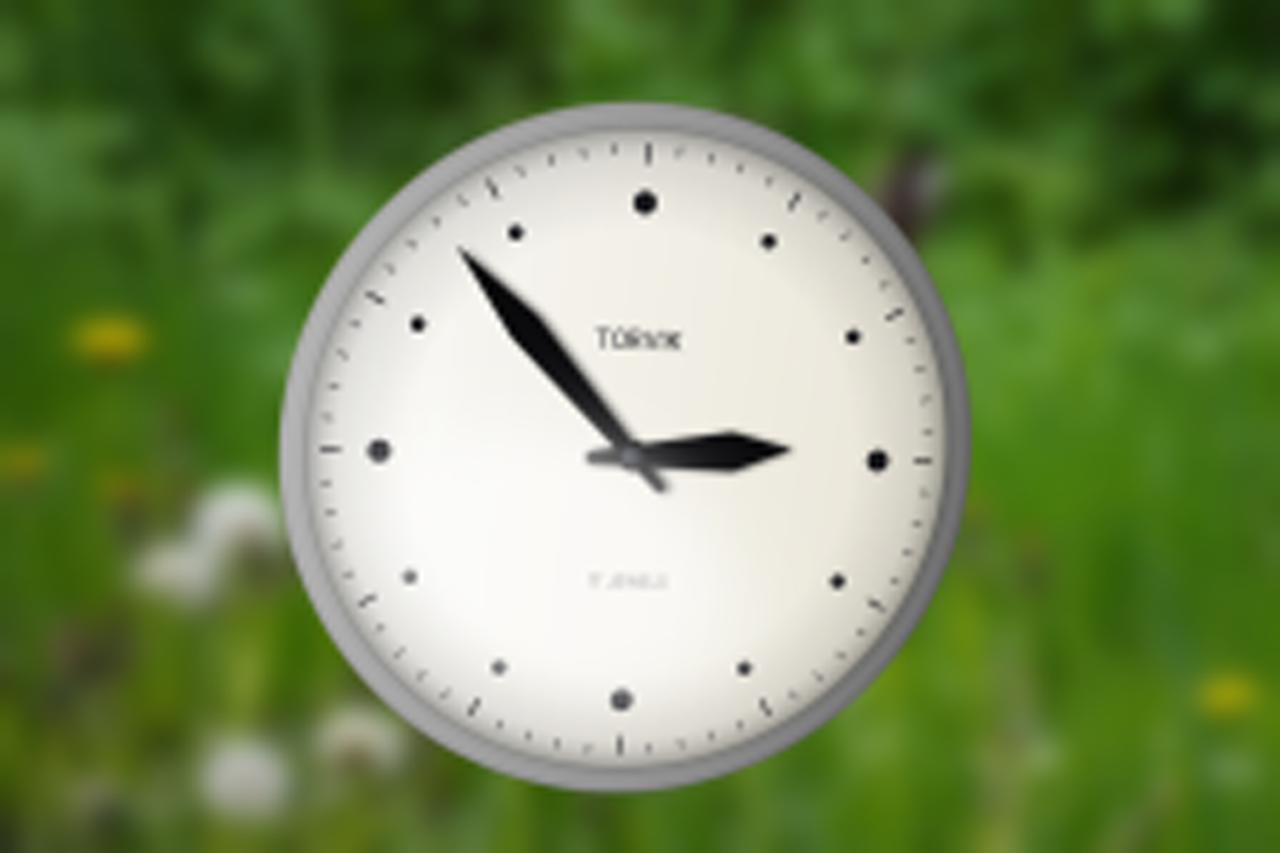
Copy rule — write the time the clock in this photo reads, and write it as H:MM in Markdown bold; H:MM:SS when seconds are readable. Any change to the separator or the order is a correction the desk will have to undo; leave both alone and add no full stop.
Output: **2:53**
